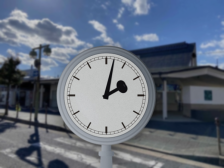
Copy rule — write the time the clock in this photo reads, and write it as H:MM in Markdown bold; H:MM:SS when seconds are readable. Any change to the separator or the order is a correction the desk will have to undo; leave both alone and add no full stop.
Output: **2:02**
